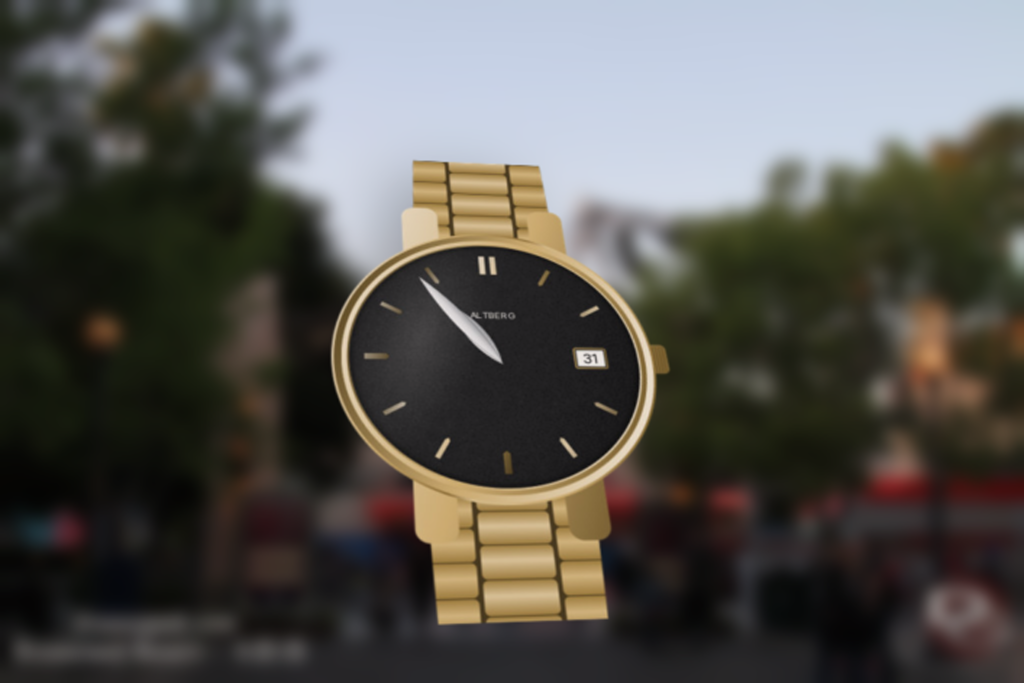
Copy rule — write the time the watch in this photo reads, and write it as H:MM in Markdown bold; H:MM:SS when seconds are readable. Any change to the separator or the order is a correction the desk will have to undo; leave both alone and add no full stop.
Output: **10:54**
